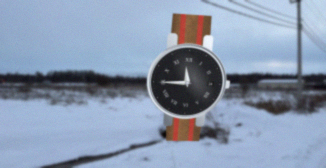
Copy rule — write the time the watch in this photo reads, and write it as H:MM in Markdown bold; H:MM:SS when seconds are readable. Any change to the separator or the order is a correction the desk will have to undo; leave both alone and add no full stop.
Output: **11:45**
